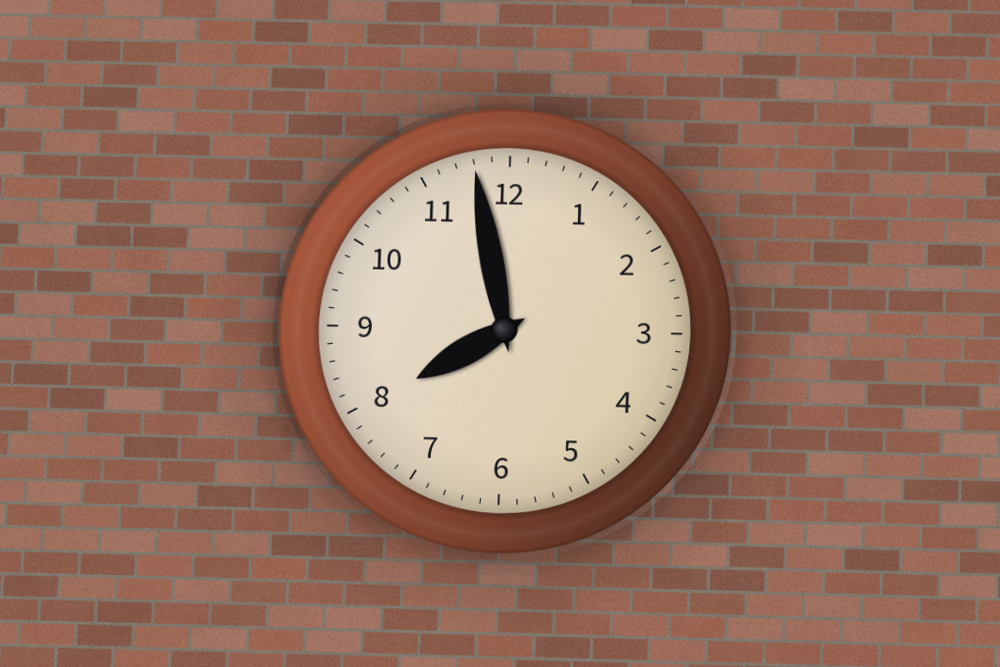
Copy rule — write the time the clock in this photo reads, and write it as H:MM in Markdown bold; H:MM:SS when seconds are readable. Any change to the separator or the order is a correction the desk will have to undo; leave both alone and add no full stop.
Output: **7:58**
